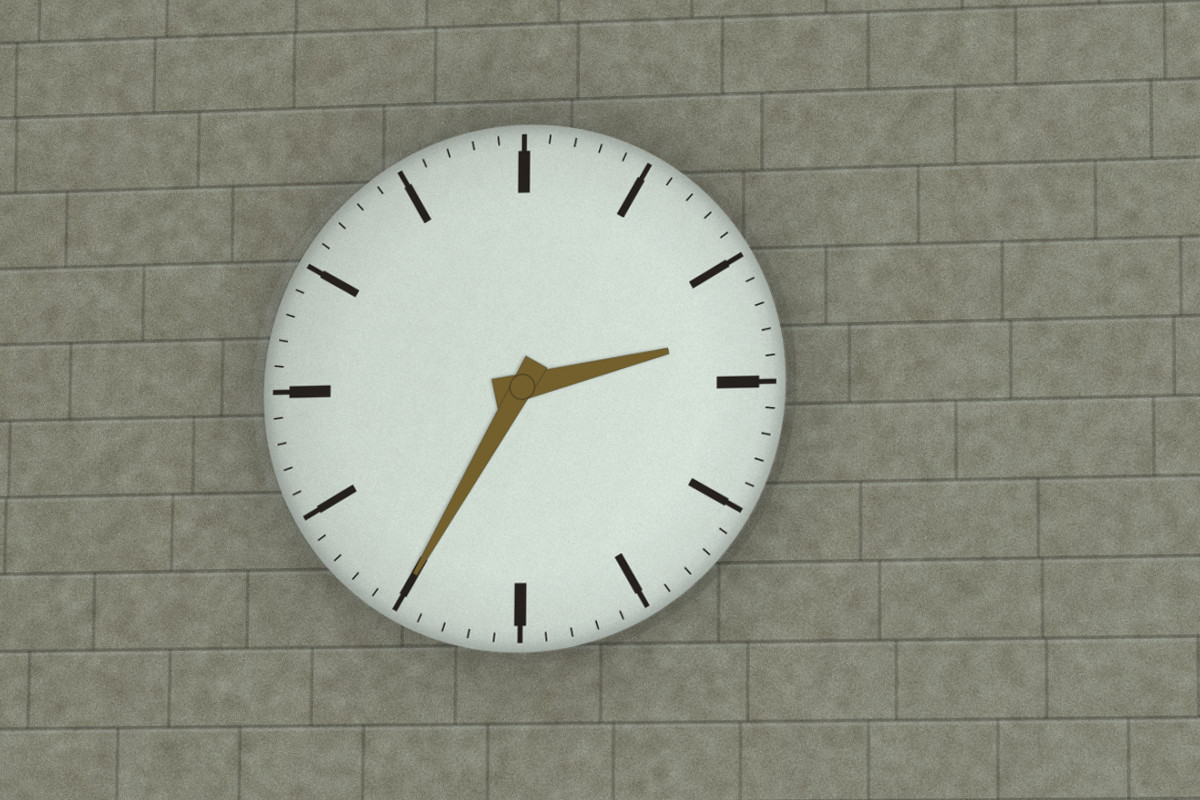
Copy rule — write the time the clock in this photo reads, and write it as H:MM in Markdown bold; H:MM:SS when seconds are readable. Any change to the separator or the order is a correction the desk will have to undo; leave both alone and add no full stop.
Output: **2:35**
